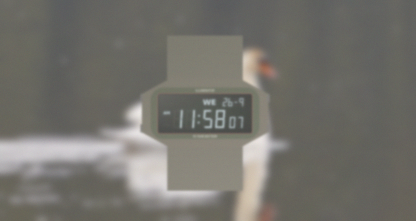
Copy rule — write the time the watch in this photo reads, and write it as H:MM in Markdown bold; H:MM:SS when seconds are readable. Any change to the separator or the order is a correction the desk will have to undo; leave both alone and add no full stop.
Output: **11:58:07**
